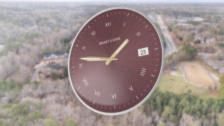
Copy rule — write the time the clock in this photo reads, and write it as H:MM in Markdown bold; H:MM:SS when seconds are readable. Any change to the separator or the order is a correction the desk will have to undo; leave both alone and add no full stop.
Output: **1:47**
